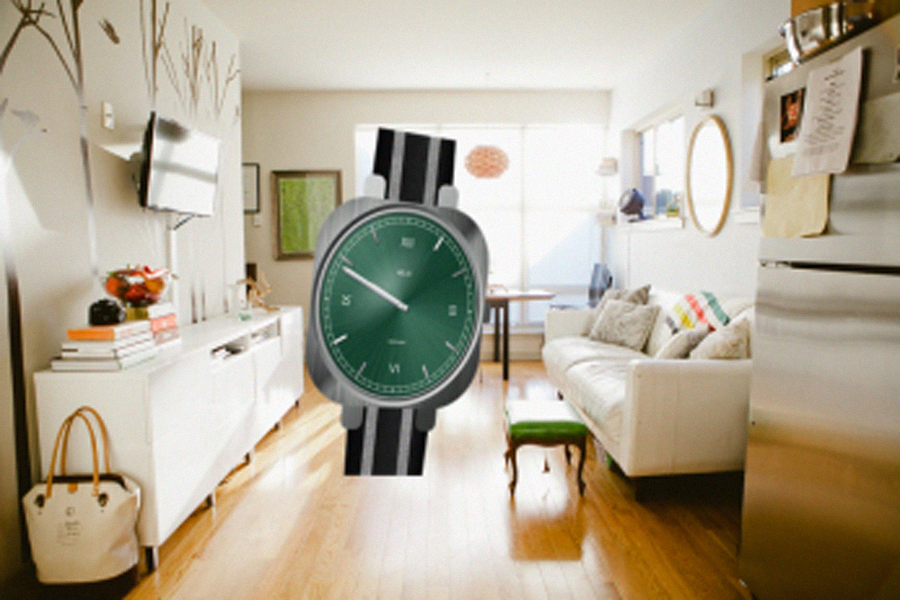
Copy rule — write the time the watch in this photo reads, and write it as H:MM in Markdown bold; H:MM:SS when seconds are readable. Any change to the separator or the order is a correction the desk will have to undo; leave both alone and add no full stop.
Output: **9:49**
